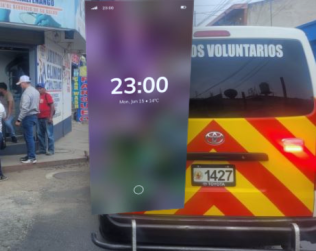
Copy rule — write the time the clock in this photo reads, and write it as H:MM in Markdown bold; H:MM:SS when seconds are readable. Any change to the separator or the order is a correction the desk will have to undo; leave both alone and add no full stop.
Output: **23:00**
